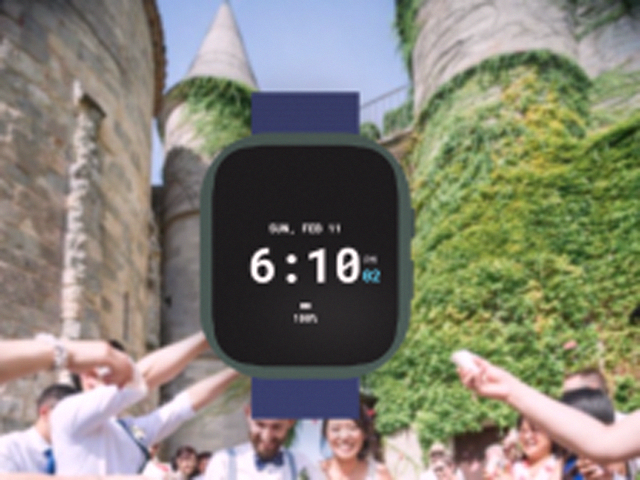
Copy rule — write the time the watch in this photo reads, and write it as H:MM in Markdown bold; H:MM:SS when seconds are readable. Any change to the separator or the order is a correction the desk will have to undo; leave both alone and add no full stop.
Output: **6:10**
